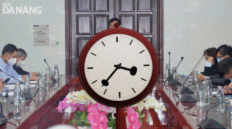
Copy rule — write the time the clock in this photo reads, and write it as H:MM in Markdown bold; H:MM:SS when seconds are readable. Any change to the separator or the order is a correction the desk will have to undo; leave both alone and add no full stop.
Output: **3:37**
